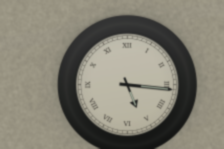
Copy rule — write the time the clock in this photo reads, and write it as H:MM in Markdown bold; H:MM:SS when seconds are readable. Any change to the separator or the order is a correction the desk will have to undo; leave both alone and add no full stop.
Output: **5:16**
